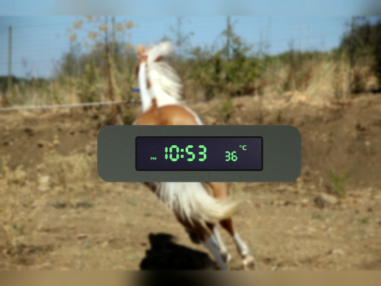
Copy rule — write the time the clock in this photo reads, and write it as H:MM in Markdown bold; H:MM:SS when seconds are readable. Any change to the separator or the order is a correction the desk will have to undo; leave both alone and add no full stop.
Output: **10:53**
